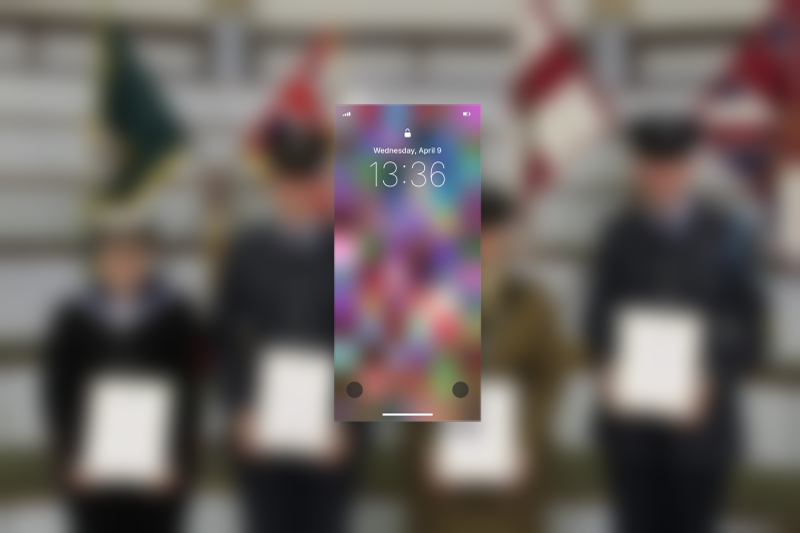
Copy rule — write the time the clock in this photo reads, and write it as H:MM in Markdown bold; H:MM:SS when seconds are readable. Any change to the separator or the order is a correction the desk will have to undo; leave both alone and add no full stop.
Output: **13:36**
